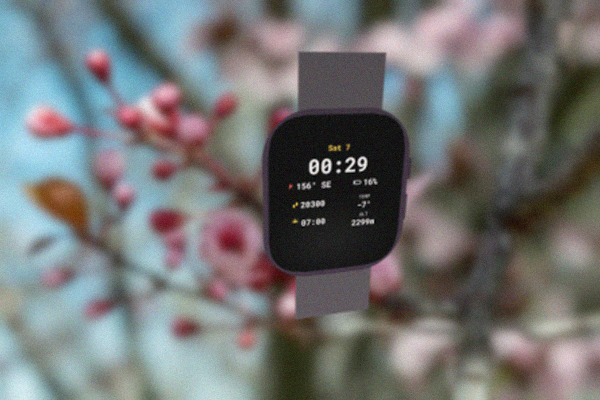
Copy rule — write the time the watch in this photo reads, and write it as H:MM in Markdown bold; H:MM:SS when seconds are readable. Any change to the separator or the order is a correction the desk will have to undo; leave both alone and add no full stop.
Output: **0:29**
